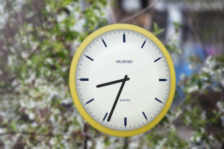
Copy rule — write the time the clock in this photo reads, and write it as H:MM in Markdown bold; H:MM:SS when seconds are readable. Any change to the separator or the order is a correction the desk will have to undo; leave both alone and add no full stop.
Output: **8:34**
